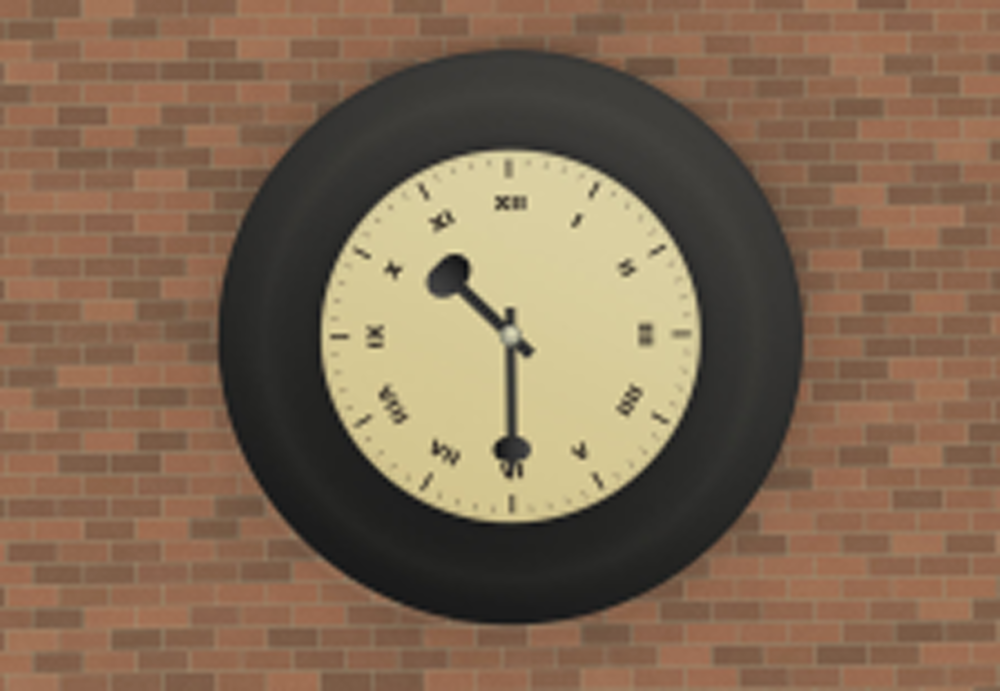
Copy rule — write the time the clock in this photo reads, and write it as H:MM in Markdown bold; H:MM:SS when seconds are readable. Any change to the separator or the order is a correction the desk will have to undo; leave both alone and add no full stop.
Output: **10:30**
